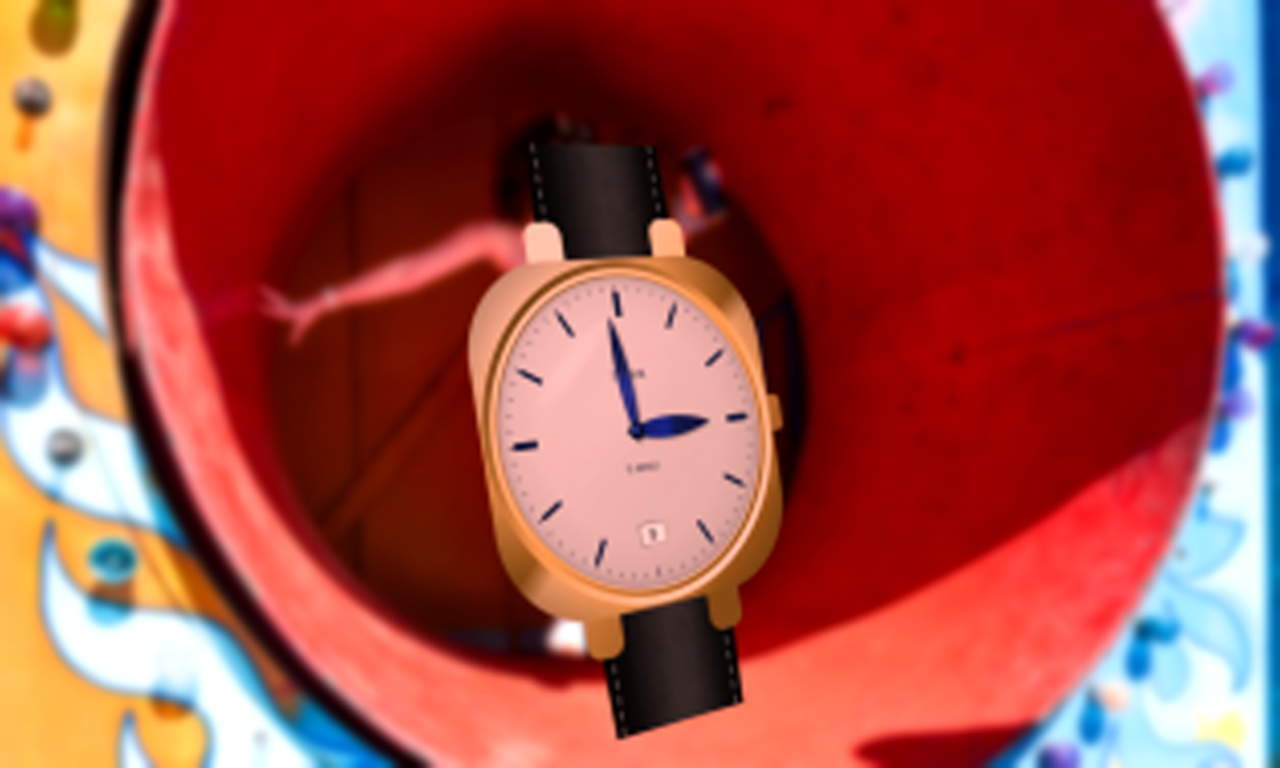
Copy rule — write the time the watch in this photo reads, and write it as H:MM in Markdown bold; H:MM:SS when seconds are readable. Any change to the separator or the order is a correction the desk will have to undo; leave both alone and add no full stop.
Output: **2:59**
